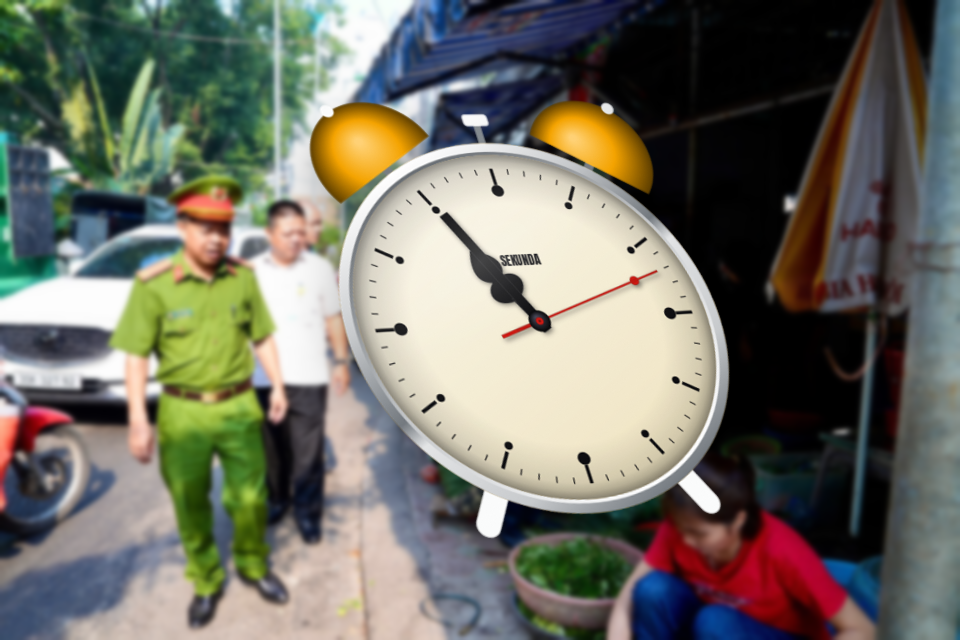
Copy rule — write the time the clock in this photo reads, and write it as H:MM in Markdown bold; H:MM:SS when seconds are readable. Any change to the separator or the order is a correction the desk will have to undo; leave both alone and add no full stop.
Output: **10:55:12**
